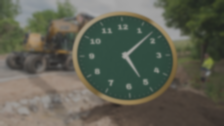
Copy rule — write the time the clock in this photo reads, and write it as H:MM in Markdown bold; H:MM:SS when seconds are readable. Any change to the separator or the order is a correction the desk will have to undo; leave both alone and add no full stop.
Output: **5:08**
